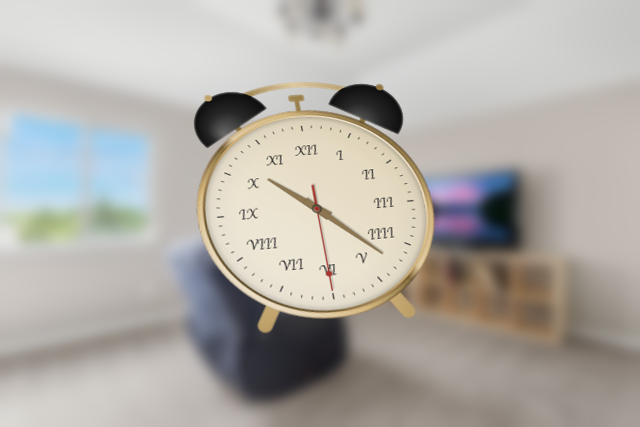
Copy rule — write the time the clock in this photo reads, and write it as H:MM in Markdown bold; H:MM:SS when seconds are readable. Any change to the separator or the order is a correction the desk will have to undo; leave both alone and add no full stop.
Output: **10:22:30**
